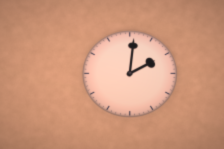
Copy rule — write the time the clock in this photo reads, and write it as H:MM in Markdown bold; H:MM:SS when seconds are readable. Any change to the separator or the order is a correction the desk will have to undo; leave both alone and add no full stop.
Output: **2:01**
